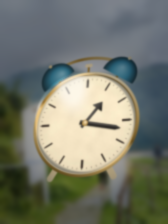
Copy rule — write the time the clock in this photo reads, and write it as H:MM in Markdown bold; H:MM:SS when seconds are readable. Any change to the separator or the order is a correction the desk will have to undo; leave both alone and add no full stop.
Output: **1:17**
